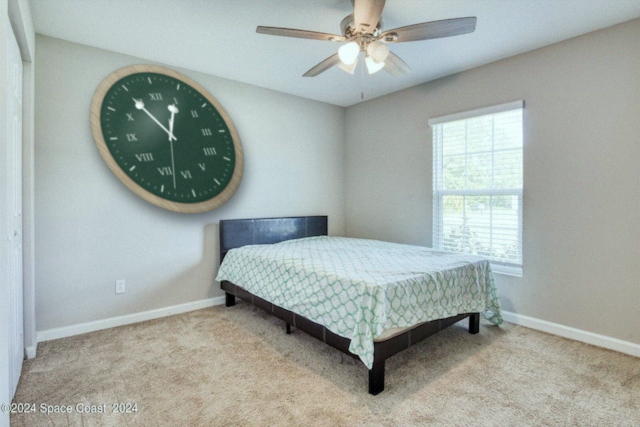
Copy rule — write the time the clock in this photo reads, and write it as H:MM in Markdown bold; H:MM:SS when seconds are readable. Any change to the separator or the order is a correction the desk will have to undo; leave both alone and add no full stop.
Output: **12:54:33**
